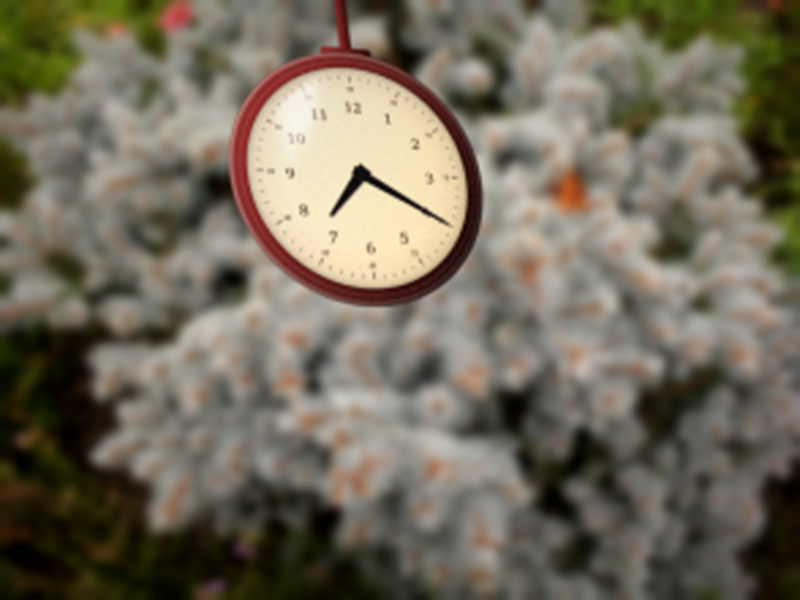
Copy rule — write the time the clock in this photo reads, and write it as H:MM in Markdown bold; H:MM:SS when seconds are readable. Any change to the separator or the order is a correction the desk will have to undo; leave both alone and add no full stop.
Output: **7:20**
